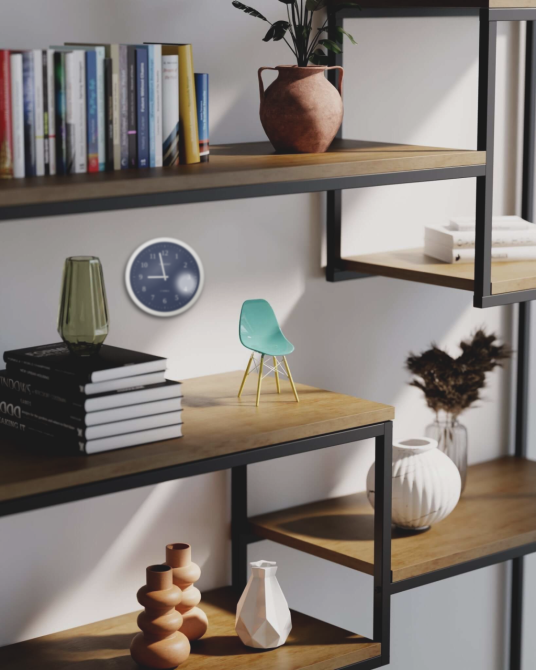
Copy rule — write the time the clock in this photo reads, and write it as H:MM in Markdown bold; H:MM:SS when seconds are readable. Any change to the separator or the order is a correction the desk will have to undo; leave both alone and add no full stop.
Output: **8:58**
